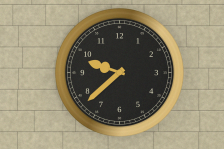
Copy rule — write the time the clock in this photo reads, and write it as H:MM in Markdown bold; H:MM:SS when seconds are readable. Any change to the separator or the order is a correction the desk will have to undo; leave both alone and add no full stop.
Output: **9:38**
